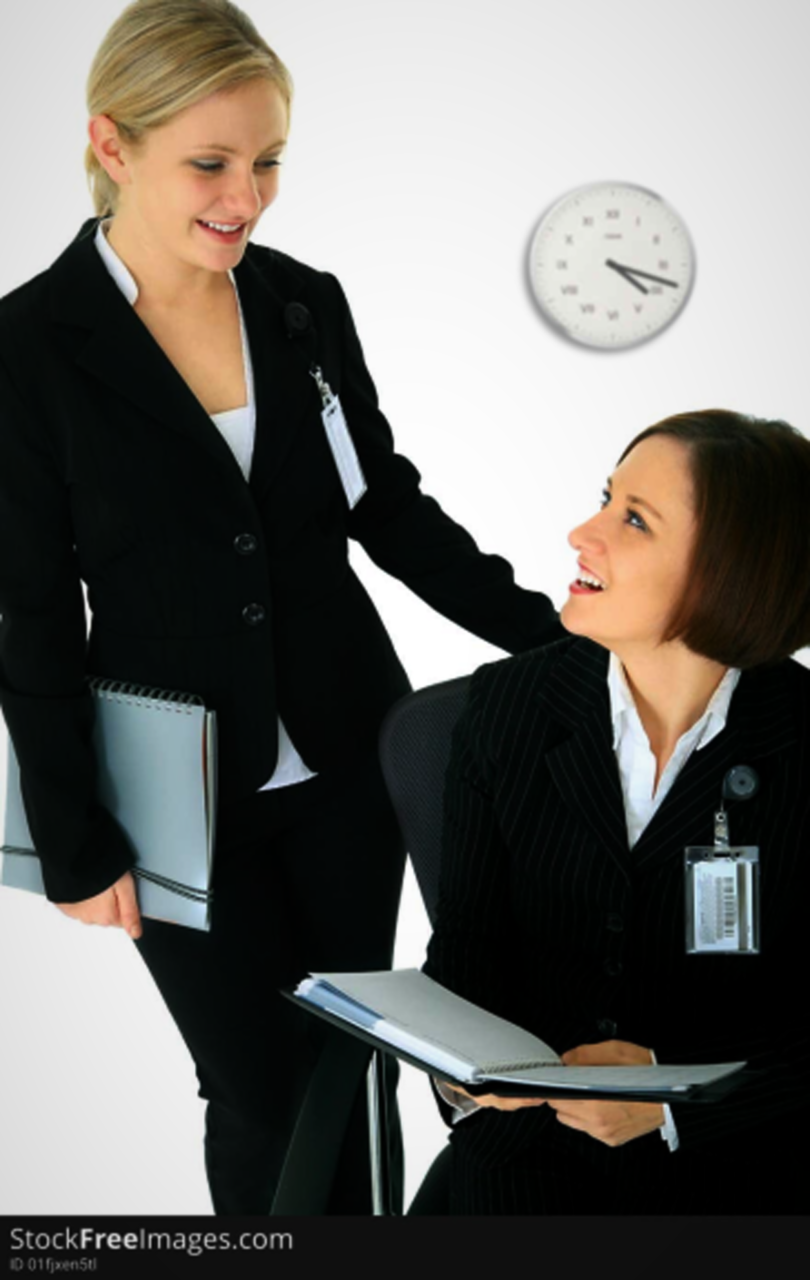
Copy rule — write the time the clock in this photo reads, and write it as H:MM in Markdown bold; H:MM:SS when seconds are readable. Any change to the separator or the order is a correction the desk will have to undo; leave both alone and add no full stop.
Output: **4:18**
